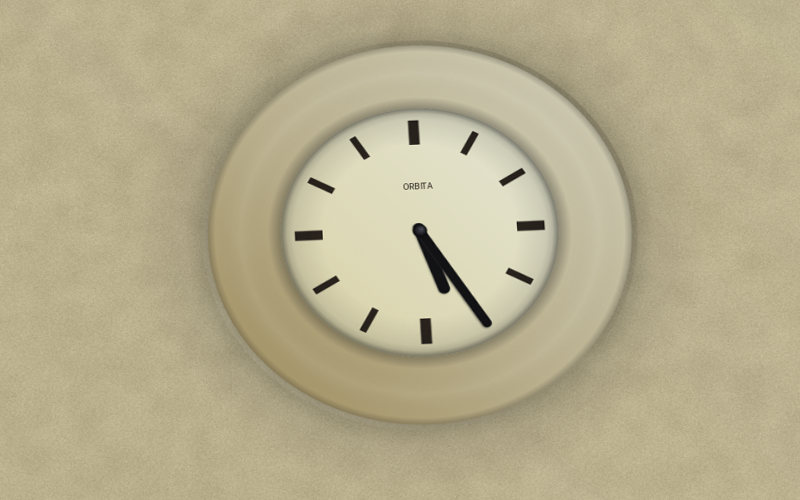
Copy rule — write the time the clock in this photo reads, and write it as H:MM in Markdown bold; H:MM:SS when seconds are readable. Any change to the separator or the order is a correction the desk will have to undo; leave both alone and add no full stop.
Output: **5:25**
